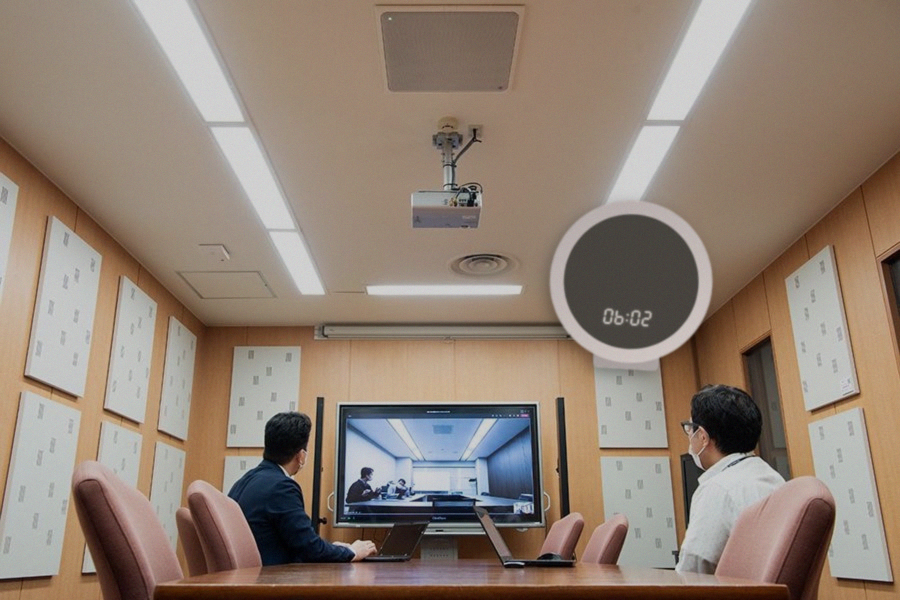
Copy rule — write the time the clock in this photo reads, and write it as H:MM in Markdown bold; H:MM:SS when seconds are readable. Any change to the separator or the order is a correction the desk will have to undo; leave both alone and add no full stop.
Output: **6:02**
